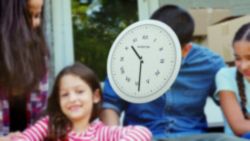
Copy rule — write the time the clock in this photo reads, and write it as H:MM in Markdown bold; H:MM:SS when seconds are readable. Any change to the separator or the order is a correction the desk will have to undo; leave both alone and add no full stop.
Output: **10:29**
